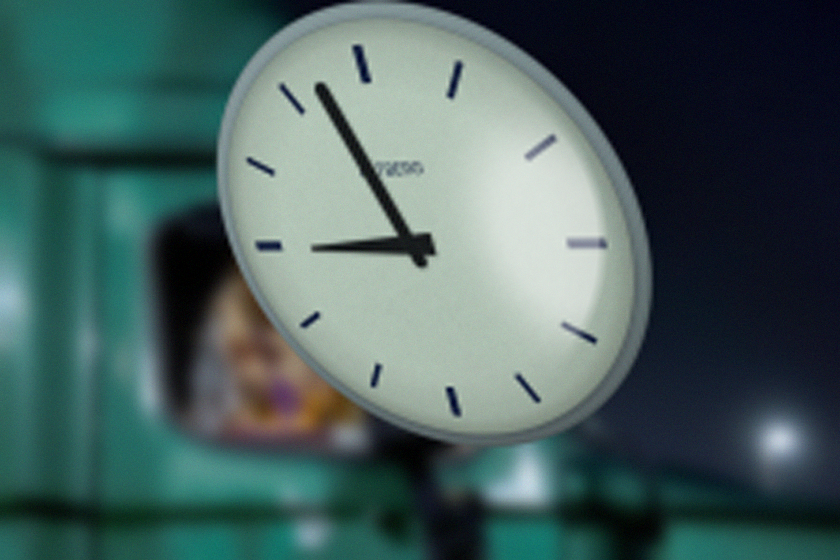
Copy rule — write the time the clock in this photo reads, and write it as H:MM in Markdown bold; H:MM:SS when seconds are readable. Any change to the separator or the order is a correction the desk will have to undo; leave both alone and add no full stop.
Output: **8:57**
